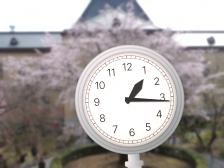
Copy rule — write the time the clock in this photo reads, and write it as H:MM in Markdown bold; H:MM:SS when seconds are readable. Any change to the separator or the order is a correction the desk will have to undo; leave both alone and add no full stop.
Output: **1:16**
